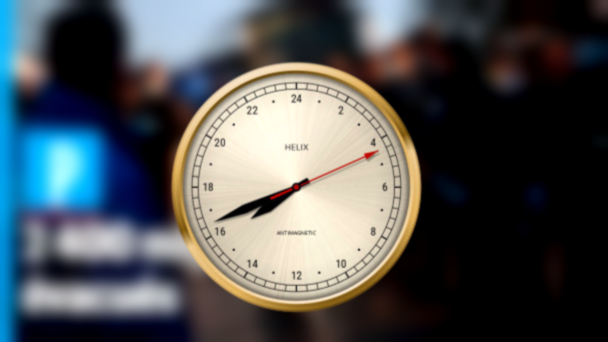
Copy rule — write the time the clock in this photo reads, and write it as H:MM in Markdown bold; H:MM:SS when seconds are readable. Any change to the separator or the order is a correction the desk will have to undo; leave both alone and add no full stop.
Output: **15:41:11**
